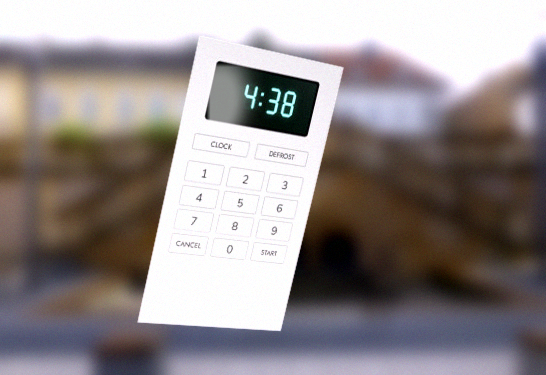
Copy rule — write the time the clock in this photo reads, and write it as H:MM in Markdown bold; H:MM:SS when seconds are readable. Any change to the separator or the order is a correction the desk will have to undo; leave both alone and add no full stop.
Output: **4:38**
